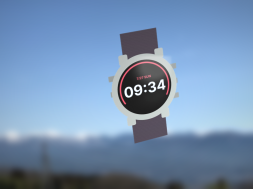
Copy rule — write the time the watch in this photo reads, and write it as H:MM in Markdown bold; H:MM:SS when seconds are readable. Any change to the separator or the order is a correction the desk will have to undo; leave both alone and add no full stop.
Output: **9:34**
